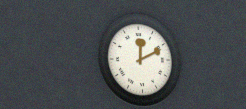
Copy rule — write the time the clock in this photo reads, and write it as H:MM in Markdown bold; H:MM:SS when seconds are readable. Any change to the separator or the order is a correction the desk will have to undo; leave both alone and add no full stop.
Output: **12:11**
